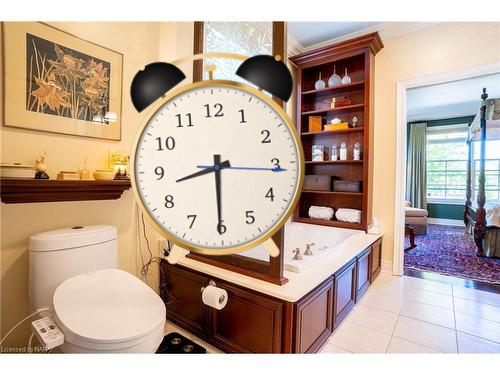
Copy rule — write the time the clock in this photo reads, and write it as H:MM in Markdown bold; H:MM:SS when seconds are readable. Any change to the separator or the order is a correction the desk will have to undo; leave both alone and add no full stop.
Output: **8:30:16**
